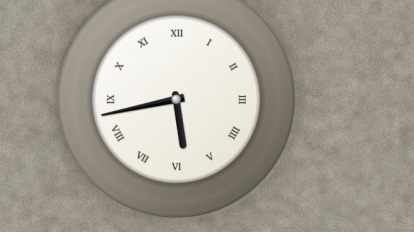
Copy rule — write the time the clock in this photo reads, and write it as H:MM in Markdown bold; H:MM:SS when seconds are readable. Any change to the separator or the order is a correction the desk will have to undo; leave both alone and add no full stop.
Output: **5:43**
